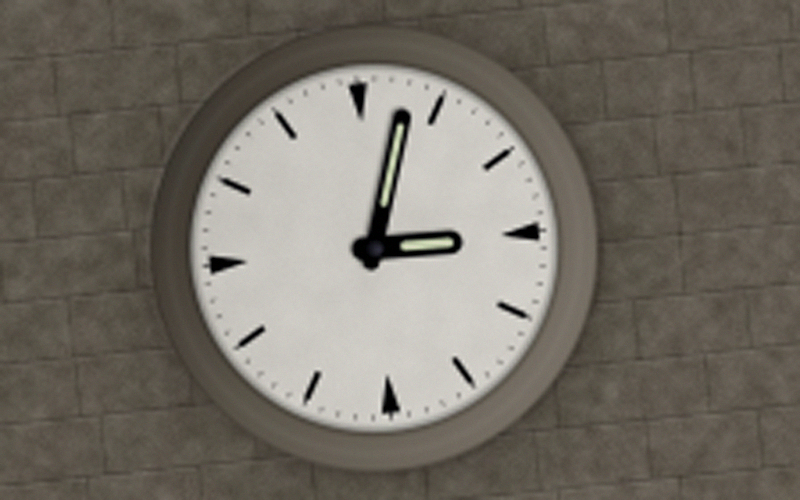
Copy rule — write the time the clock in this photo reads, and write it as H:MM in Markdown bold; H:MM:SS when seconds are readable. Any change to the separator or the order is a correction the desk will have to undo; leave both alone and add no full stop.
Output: **3:03**
